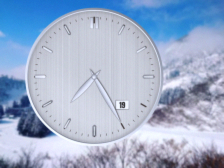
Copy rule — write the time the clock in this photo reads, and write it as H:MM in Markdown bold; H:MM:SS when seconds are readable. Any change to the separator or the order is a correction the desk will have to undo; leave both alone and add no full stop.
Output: **7:25**
